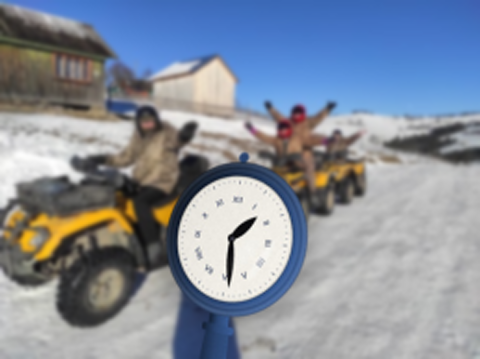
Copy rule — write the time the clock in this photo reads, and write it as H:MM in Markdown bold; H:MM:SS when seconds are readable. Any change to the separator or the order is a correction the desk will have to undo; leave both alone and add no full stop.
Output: **1:29**
